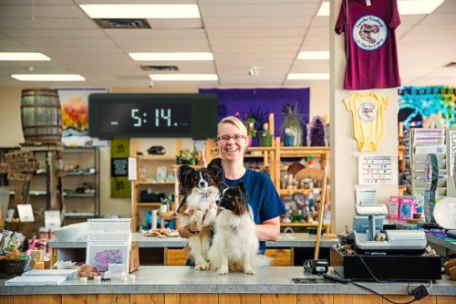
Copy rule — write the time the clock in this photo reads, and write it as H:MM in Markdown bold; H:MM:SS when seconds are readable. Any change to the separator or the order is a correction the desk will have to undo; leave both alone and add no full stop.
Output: **5:14**
